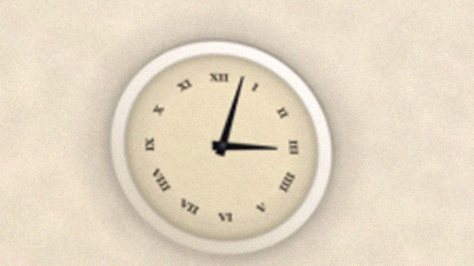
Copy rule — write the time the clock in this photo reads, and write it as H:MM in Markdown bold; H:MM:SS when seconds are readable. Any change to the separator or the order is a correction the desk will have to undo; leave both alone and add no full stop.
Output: **3:03**
